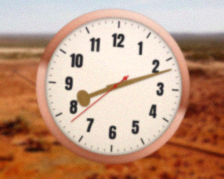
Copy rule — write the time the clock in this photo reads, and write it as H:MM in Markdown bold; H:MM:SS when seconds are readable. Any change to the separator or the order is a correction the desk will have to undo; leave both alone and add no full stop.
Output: **8:11:38**
